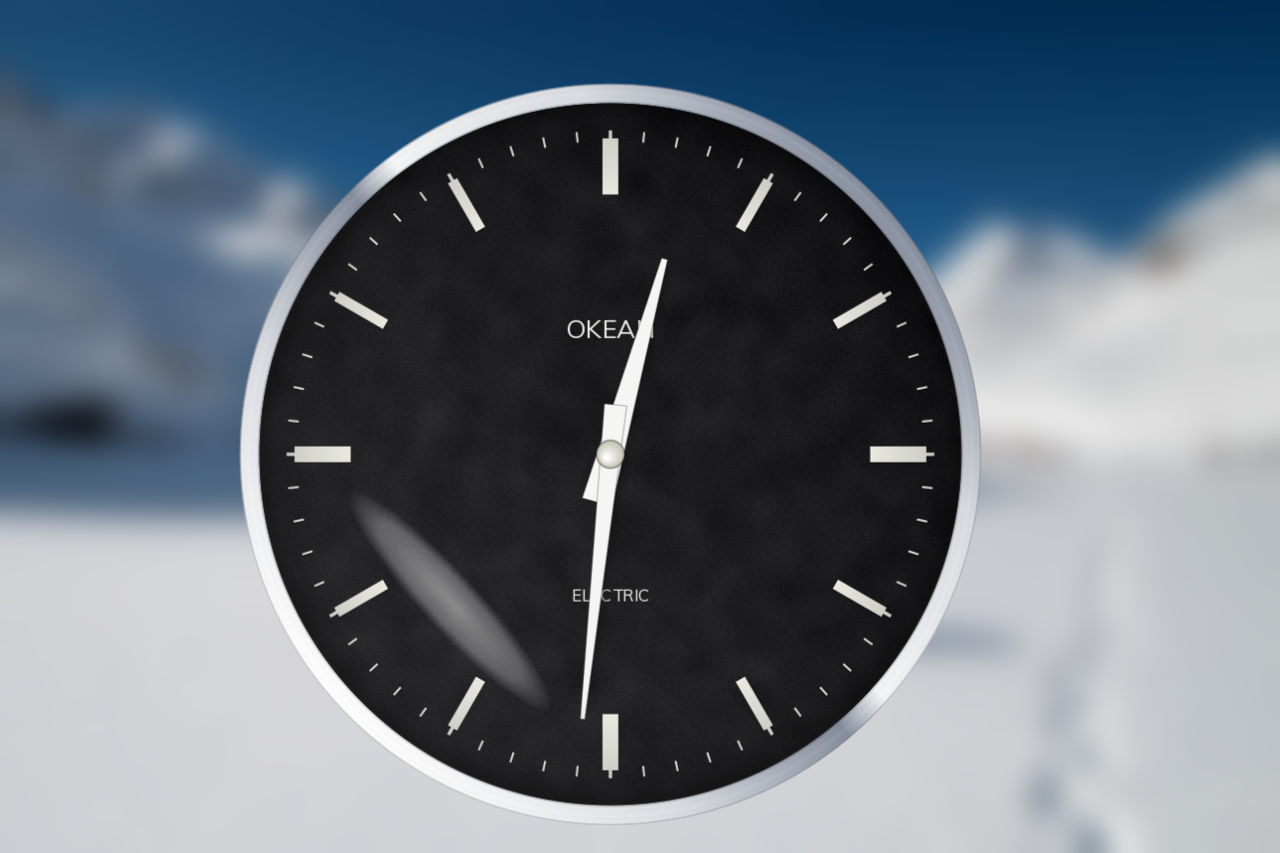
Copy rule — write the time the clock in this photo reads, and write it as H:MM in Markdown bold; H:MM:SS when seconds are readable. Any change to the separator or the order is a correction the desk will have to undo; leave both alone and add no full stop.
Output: **12:31**
